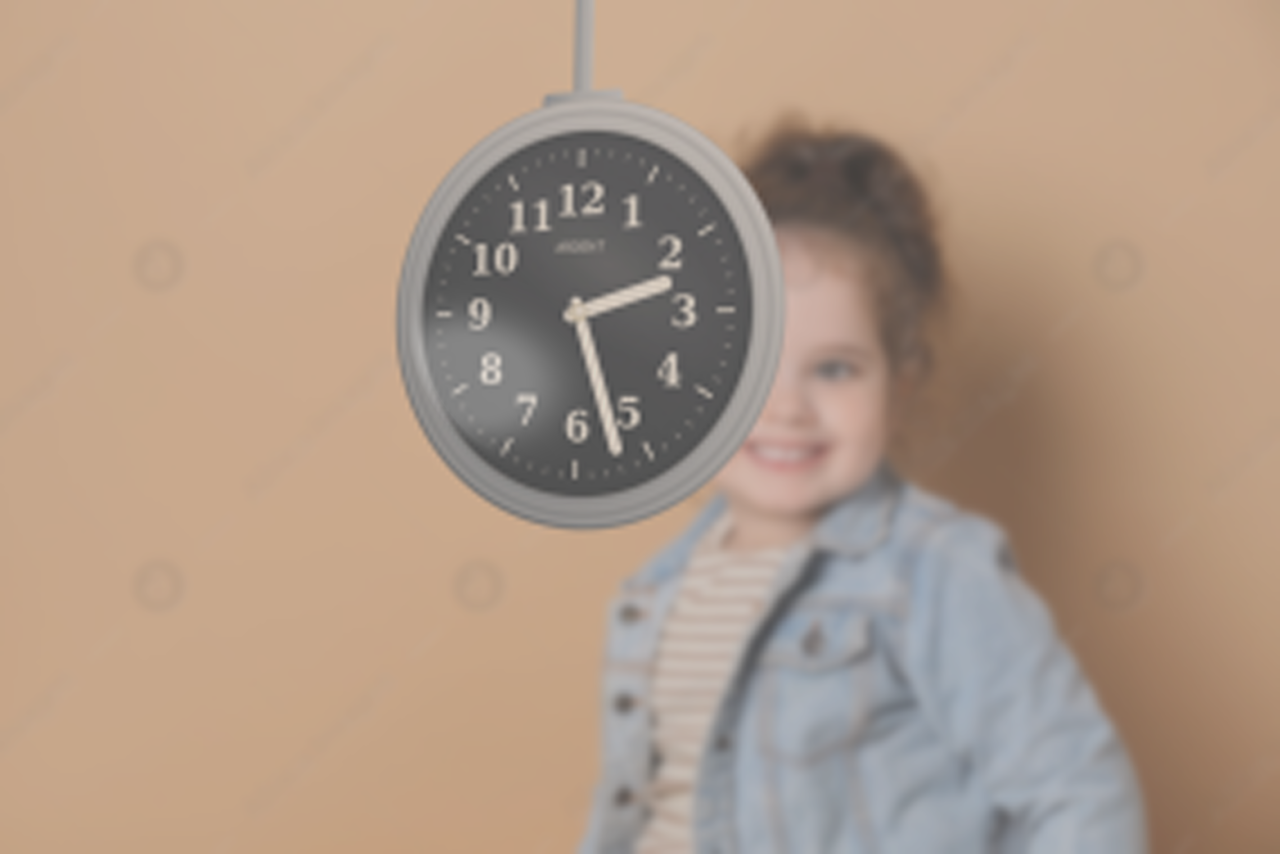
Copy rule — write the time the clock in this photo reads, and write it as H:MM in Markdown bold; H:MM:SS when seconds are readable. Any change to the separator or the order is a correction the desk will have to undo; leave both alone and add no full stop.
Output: **2:27**
